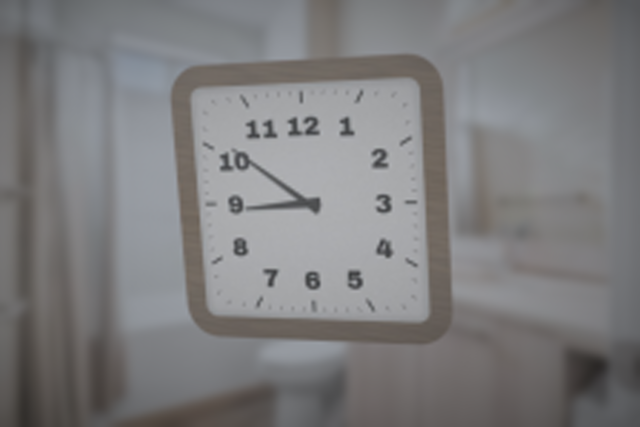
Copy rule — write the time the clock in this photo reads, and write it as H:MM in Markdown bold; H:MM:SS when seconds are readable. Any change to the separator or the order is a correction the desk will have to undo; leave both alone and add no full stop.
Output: **8:51**
